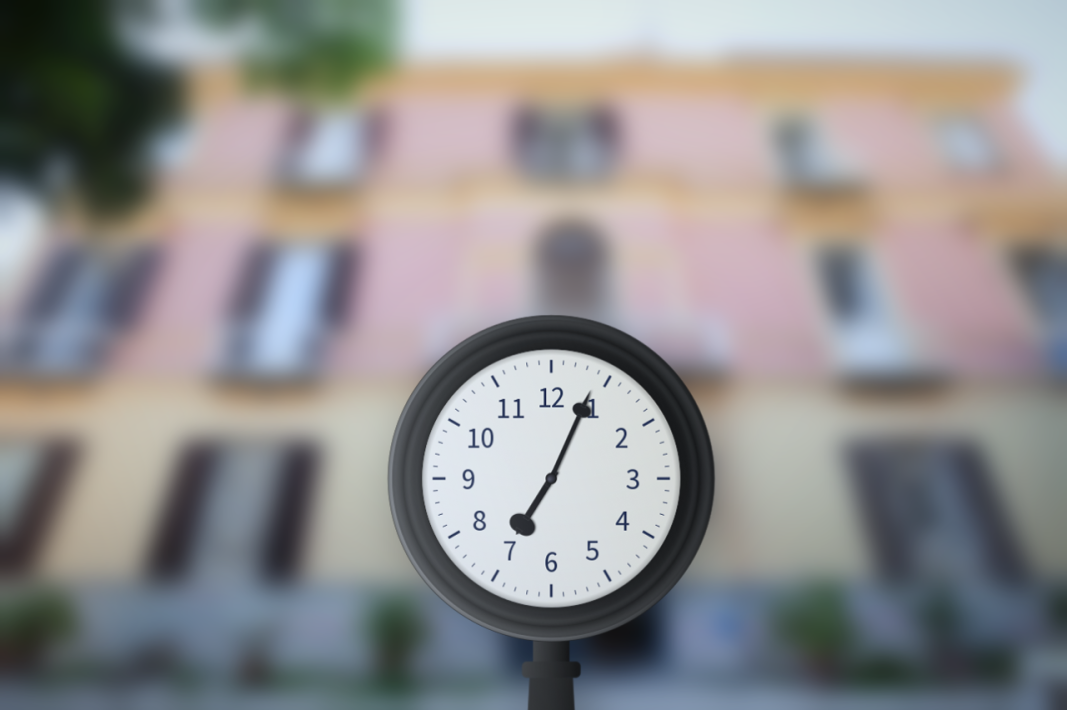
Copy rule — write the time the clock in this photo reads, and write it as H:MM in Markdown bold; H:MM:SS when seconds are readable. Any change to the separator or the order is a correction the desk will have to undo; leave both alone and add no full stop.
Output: **7:04**
